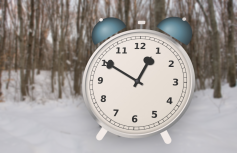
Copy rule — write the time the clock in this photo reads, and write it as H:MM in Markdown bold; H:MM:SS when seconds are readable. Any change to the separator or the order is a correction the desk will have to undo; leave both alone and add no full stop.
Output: **12:50**
